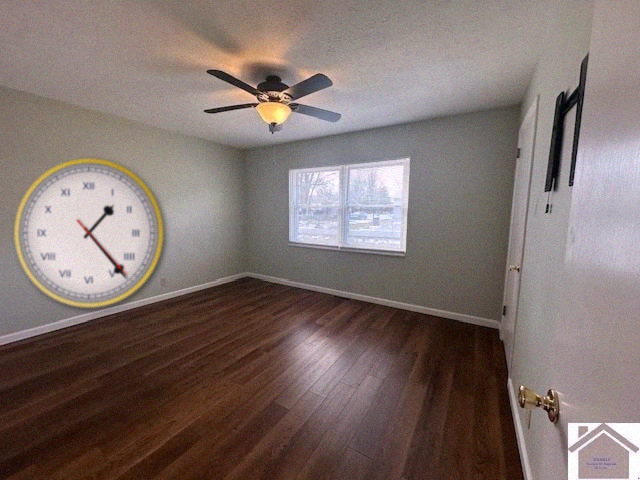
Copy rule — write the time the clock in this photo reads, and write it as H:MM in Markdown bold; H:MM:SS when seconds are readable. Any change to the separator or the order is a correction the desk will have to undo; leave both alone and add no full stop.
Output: **1:23:23**
